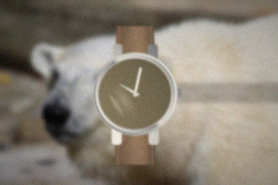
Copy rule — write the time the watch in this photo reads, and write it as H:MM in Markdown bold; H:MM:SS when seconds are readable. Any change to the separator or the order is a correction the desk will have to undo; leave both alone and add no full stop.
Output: **10:02**
